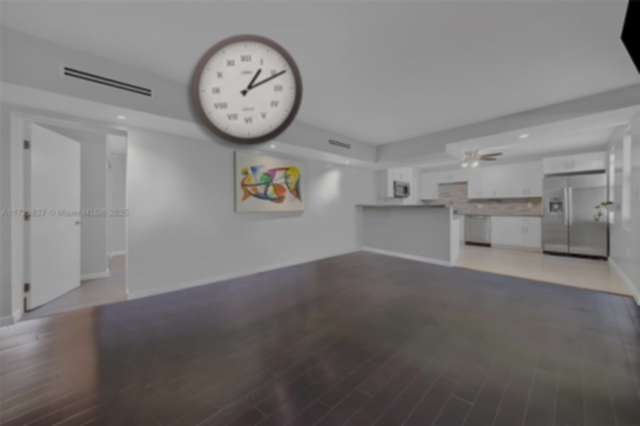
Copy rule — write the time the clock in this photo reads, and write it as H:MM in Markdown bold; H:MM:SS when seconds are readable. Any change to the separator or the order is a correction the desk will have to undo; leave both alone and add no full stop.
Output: **1:11**
